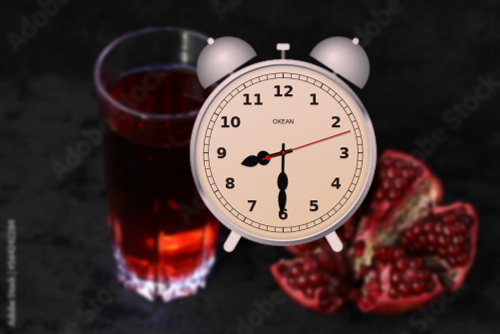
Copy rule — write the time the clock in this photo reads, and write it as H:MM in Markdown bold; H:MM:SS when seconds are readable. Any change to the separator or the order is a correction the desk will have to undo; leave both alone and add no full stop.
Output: **8:30:12**
